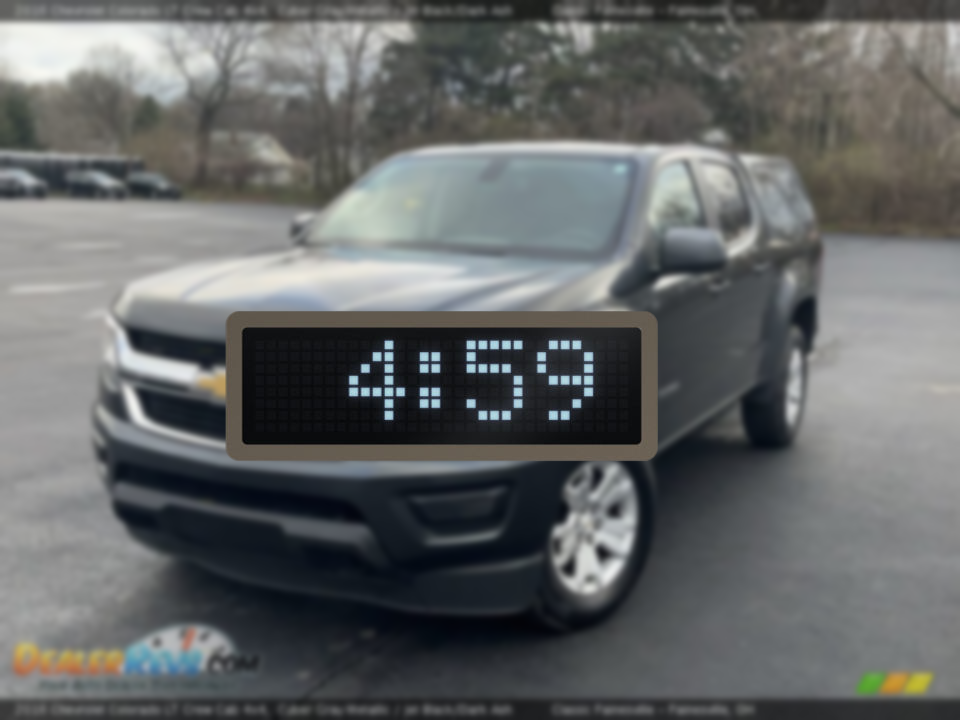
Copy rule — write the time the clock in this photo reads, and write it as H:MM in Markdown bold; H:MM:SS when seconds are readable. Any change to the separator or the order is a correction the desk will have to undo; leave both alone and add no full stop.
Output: **4:59**
